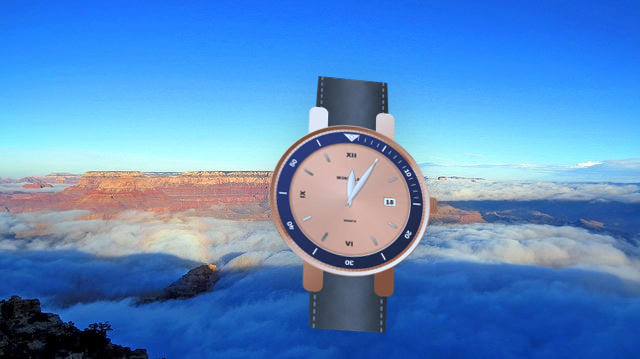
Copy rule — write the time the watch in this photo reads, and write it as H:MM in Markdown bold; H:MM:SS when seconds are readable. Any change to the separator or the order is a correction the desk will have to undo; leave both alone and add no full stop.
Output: **12:05**
